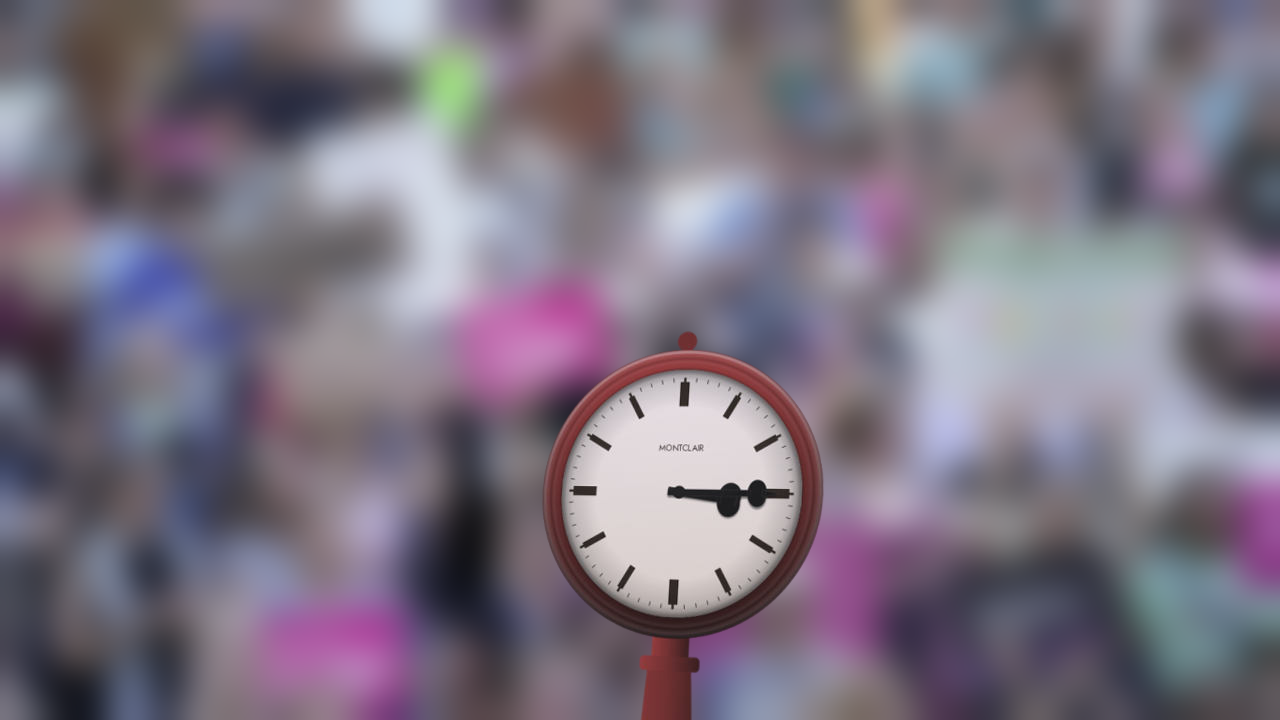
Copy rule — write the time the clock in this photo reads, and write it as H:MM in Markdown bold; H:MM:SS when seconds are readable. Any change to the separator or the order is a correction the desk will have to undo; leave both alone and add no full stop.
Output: **3:15**
